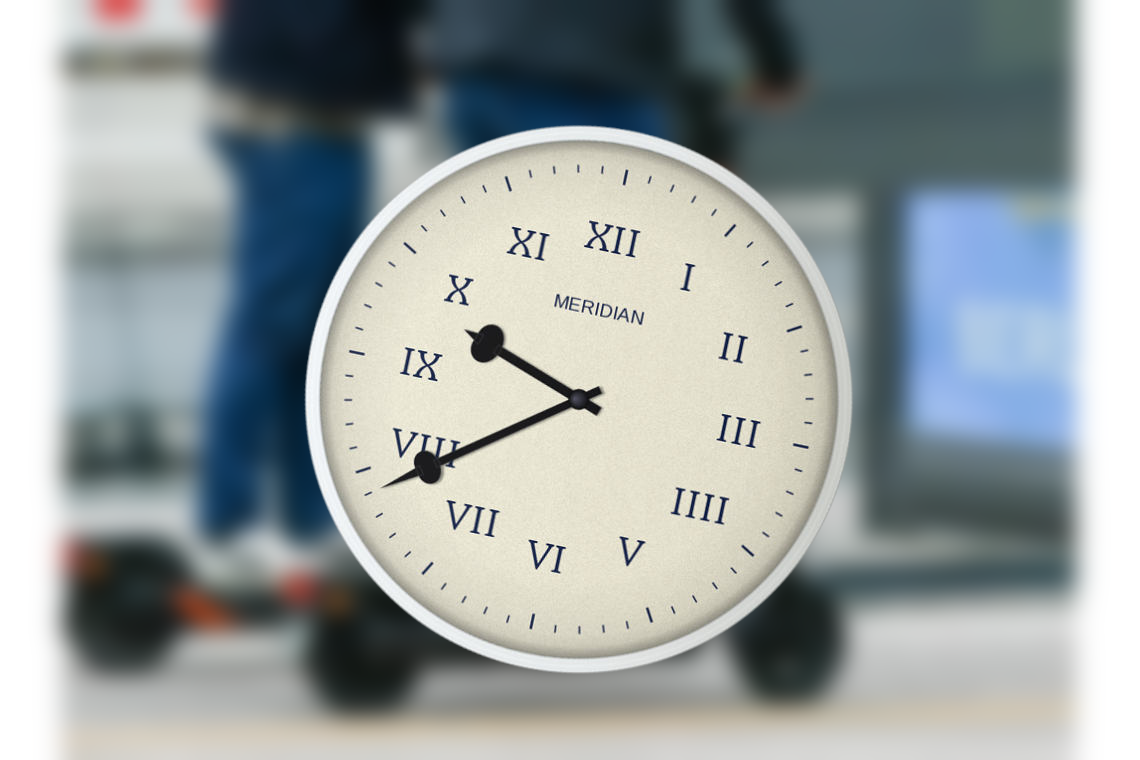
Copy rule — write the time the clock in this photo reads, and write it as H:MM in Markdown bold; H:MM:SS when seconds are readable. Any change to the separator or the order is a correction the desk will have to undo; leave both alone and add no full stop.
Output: **9:39**
